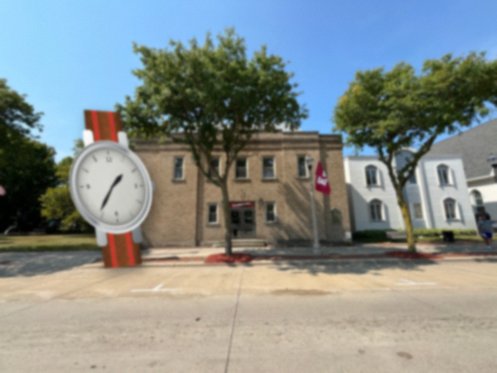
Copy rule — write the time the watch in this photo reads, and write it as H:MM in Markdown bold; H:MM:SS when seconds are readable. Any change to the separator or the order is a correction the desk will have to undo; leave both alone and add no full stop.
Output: **1:36**
